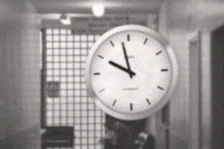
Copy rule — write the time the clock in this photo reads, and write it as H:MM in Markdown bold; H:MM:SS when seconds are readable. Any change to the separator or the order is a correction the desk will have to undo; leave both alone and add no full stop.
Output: **9:58**
